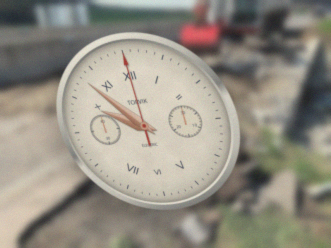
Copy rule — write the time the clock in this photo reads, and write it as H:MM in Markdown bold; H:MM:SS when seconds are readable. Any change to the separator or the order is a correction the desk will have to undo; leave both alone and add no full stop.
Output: **9:53**
